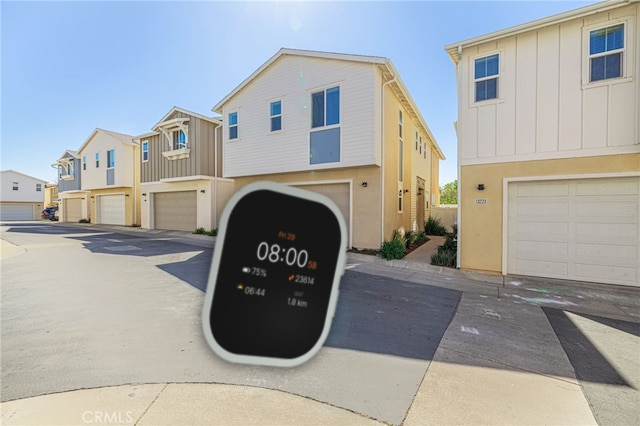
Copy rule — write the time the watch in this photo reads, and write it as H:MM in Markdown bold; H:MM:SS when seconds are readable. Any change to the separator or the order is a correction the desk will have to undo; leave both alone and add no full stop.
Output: **8:00**
